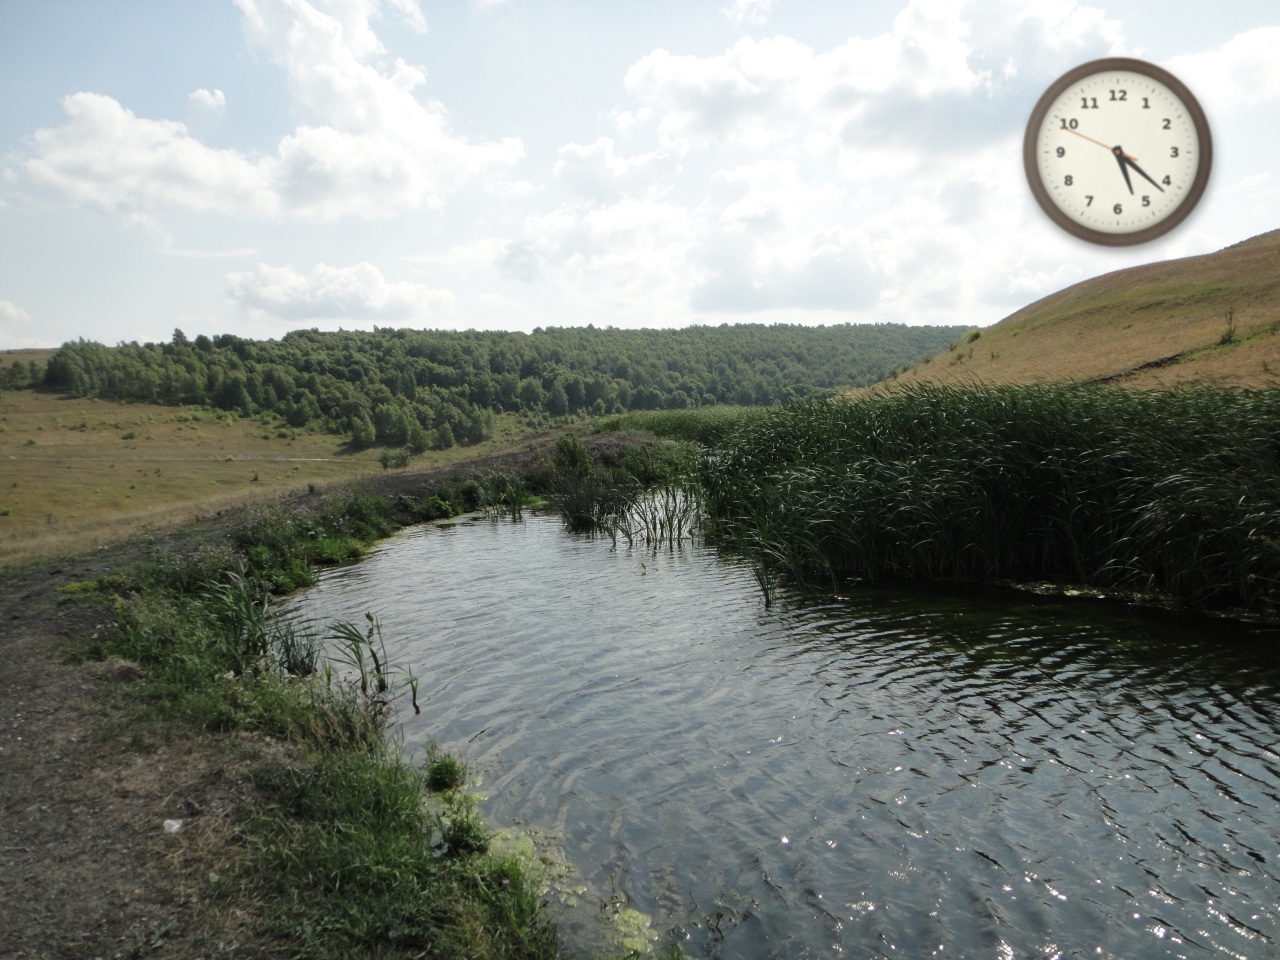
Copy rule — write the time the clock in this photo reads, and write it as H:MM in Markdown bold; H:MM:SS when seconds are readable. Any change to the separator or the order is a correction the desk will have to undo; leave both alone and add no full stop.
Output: **5:21:49**
